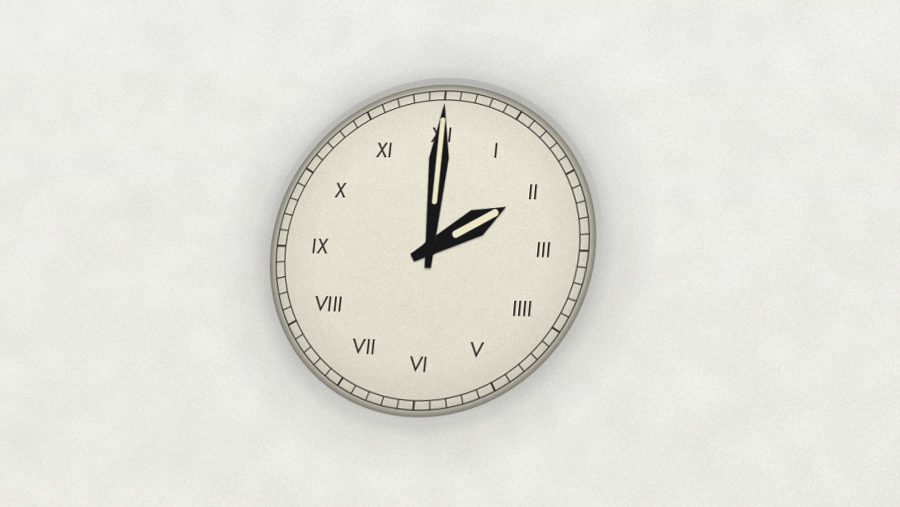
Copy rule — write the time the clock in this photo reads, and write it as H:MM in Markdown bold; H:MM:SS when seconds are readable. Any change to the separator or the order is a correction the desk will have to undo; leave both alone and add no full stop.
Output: **2:00**
